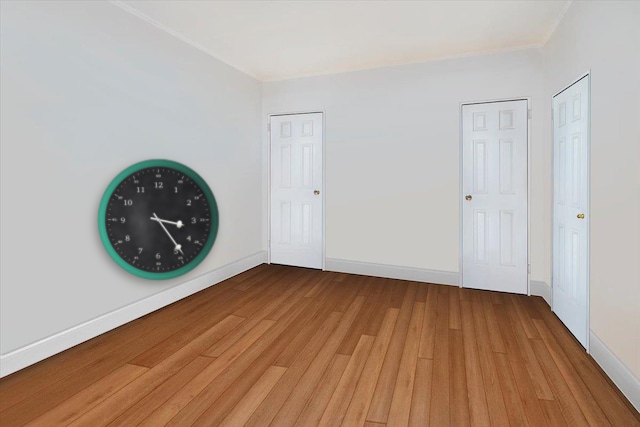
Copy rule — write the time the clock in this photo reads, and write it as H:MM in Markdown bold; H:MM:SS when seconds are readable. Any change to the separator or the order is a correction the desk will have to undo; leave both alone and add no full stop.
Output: **3:24**
